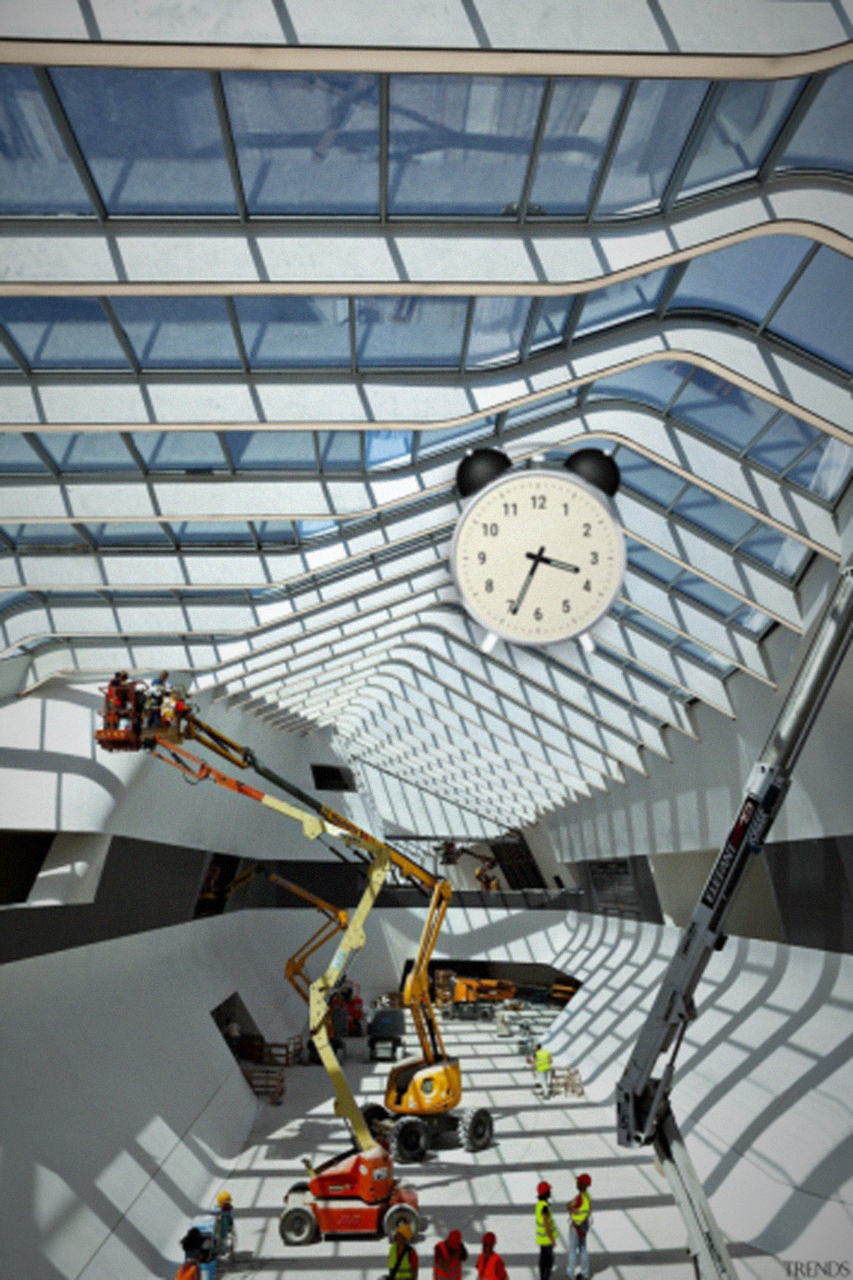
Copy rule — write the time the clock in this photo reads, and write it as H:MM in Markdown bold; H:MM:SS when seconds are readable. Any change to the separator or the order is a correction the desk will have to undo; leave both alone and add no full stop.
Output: **3:34**
